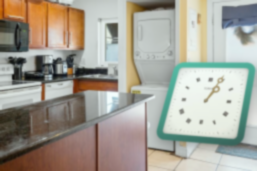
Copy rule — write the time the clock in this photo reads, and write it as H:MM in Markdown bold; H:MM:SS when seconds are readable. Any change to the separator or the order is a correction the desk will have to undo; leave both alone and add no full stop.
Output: **1:04**
